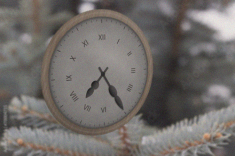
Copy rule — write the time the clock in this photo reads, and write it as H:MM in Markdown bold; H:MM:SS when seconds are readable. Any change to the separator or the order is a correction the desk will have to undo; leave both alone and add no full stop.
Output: **7:25**
